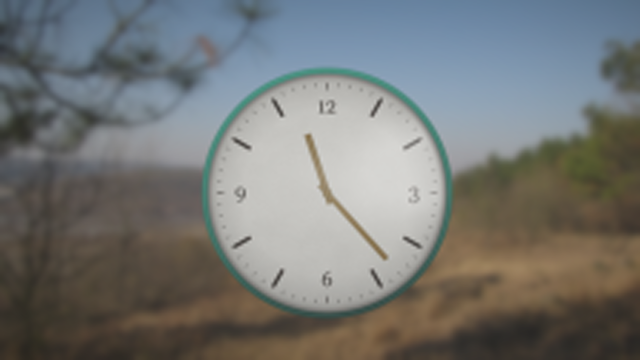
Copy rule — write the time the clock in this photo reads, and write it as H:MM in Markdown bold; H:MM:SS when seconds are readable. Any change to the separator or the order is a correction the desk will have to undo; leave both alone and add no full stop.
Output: **11:23**
